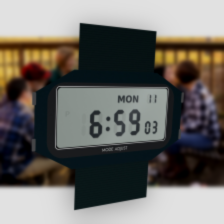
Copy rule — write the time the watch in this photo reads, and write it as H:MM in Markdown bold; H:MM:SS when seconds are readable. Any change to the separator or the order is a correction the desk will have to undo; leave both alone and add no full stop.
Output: **6:59:03**
